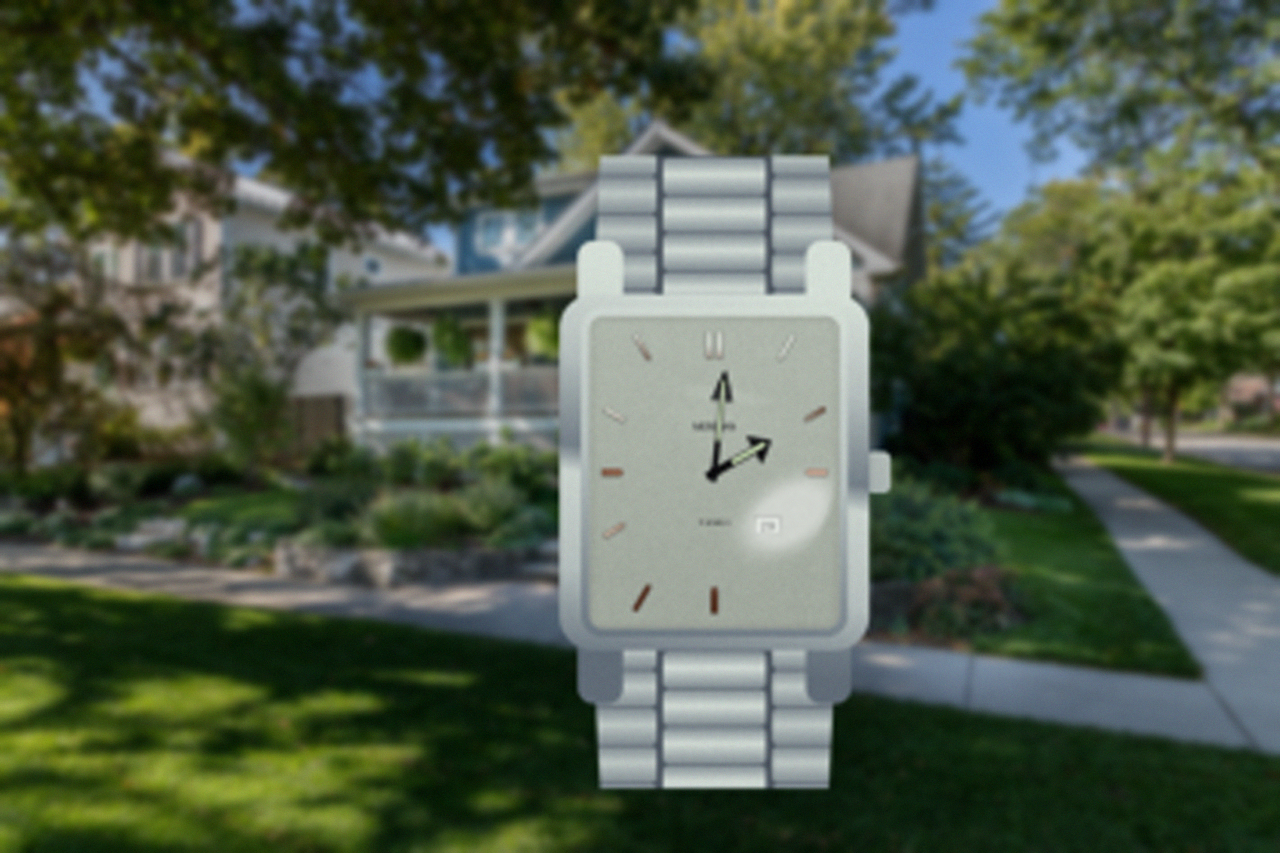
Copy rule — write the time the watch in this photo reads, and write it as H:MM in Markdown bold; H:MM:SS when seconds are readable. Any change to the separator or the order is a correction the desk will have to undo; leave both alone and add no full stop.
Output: **2:01**
